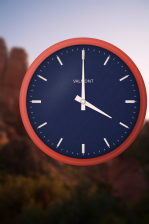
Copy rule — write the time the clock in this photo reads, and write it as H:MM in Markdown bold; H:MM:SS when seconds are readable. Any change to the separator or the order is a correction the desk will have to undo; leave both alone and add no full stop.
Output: **4:00**
